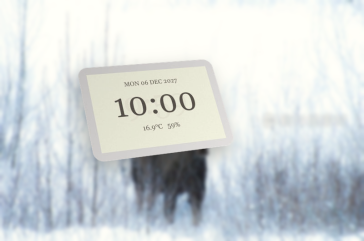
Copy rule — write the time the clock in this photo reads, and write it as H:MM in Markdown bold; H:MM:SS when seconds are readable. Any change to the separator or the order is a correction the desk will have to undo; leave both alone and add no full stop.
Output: **10:00**
